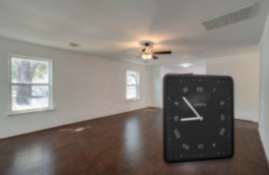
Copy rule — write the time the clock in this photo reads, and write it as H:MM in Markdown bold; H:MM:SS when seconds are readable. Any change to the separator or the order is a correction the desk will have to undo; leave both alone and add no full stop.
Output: **8:53**
